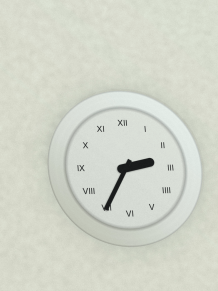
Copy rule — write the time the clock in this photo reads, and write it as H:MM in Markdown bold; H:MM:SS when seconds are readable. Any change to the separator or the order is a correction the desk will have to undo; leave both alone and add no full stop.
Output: **2:35**
